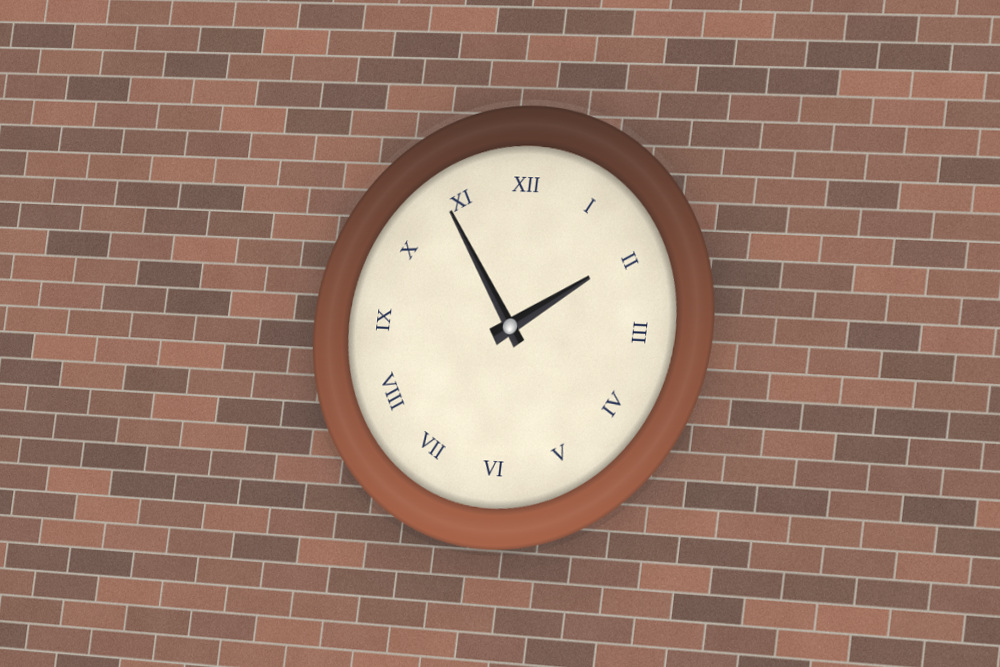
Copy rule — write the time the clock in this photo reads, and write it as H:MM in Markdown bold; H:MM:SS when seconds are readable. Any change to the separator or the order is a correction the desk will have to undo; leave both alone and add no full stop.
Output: **1:54**
